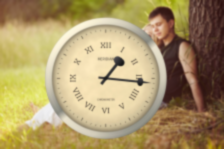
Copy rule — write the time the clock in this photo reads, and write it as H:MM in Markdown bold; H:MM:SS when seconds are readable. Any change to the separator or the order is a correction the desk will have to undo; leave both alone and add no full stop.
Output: **1:16**
